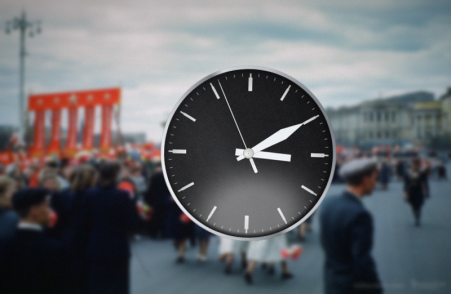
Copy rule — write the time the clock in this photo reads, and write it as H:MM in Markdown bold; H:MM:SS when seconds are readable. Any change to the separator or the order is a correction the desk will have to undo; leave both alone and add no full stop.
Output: **3:09:56**
